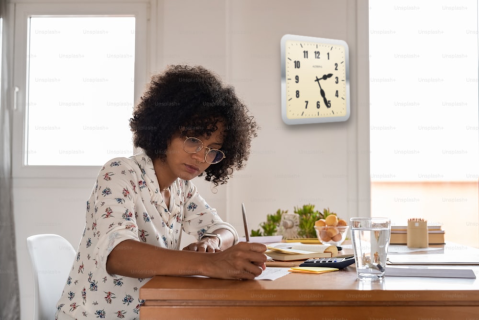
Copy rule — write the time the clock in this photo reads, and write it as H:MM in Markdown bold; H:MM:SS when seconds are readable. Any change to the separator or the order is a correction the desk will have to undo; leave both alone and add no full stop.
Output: **2:26**
